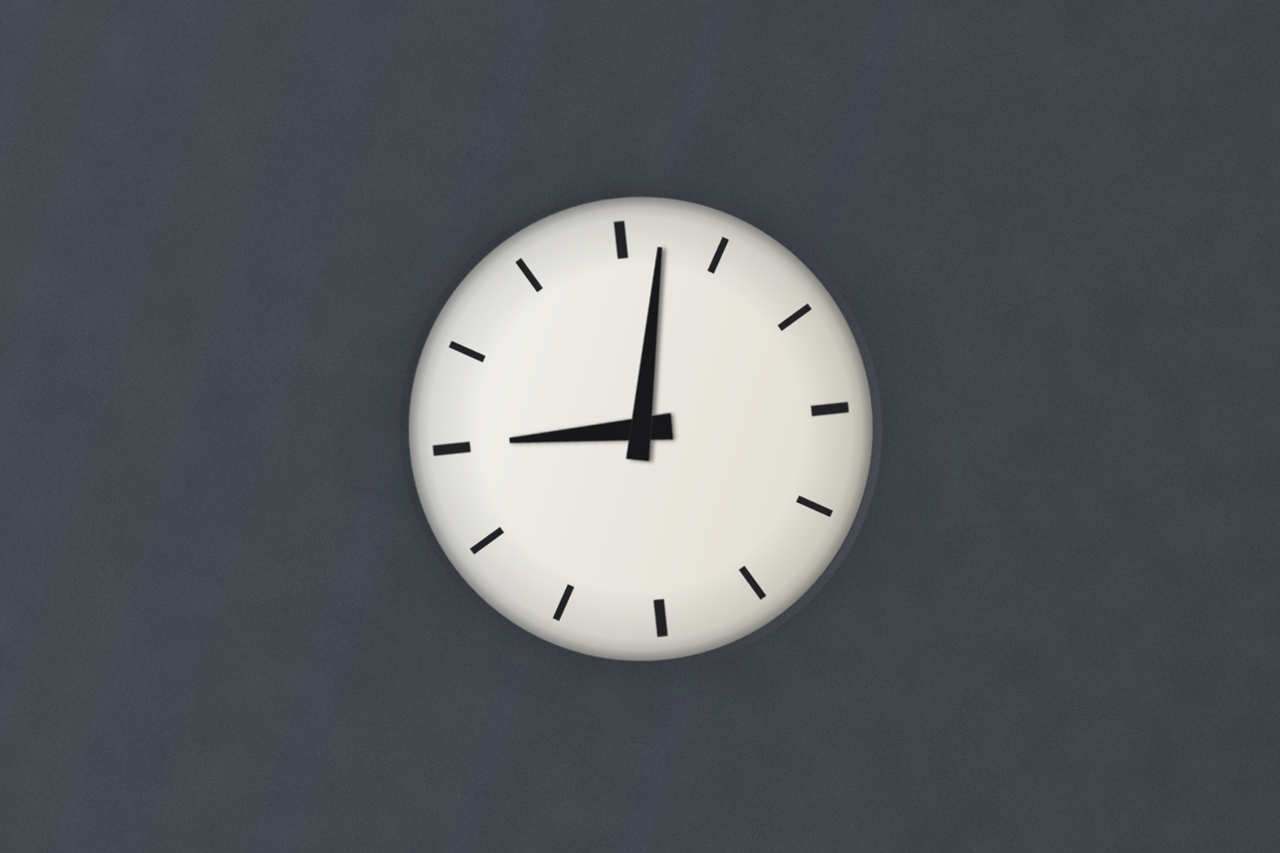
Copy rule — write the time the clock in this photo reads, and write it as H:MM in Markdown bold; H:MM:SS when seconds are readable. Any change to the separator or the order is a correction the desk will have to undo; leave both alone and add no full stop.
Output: **9:02**
